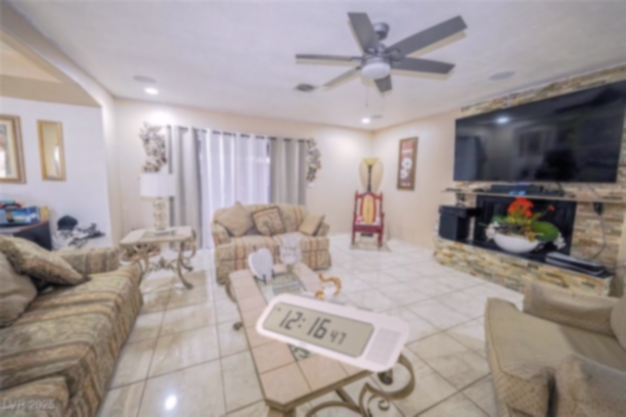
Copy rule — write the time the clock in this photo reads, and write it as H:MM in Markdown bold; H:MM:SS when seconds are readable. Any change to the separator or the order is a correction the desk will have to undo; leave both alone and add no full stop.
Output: **12:16**
